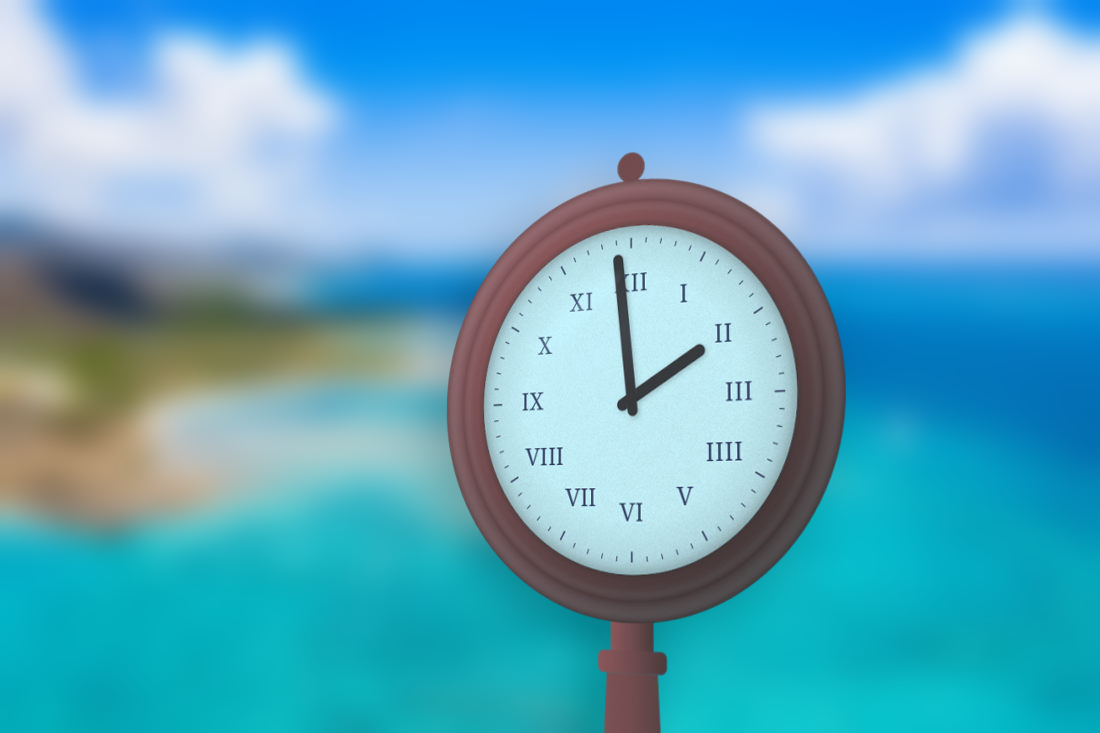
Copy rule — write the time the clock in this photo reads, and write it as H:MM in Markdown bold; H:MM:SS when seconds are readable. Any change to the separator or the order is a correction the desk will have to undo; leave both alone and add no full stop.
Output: **1:59**
